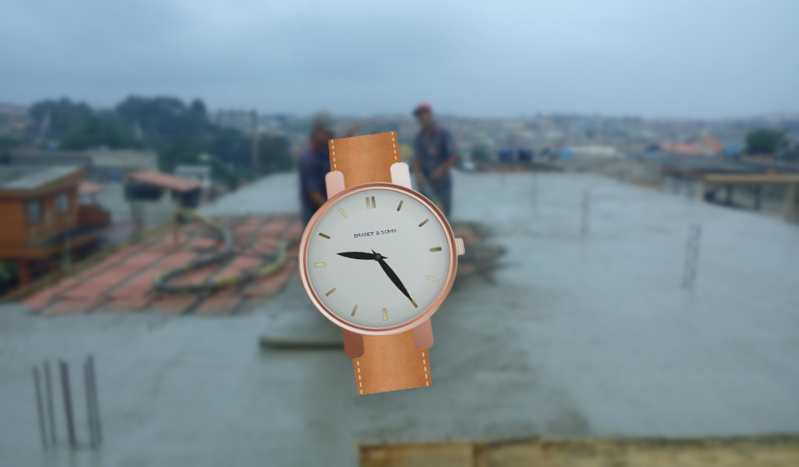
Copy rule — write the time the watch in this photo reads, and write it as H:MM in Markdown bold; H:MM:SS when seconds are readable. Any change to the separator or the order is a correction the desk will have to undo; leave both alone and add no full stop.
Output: **9:25**
